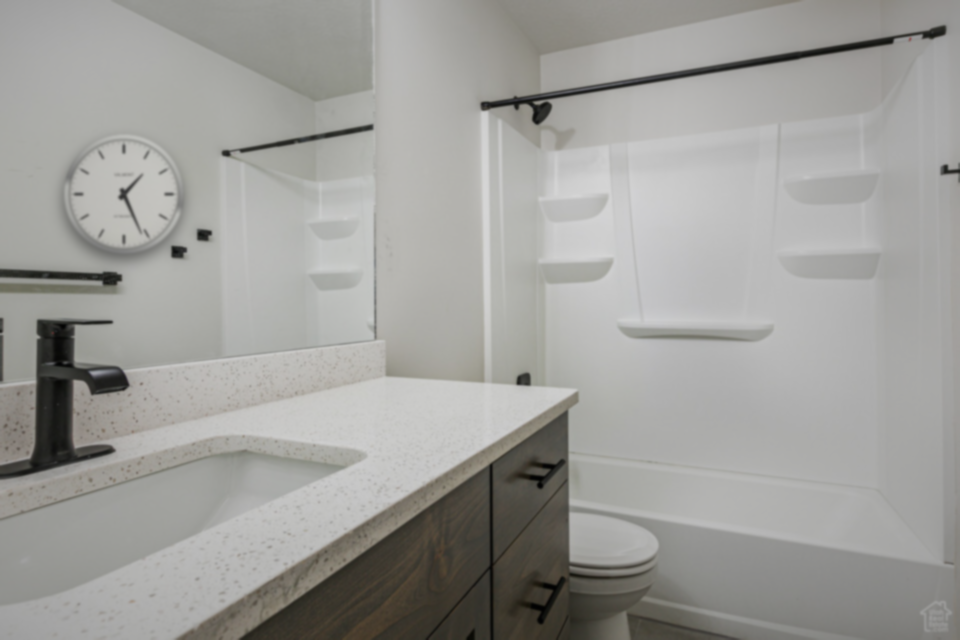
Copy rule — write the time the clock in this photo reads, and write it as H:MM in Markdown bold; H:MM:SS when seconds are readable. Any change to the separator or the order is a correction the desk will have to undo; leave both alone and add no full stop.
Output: **1:26**
